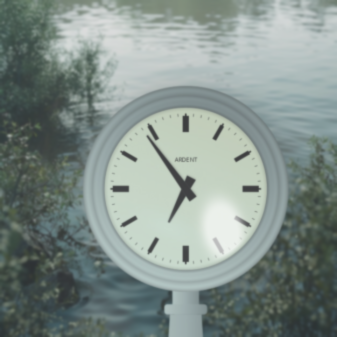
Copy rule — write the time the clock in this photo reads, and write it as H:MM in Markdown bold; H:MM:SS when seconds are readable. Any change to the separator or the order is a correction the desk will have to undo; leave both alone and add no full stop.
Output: **6:54**
